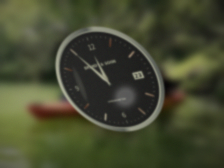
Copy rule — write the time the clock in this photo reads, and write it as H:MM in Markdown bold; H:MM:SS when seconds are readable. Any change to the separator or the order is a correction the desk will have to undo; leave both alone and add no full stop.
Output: **11:55**
